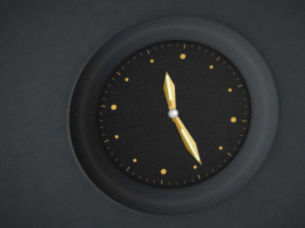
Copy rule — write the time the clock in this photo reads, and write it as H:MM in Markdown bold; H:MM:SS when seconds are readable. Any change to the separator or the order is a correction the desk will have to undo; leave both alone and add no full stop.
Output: **11:24**
